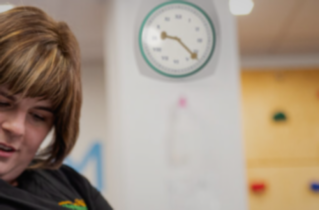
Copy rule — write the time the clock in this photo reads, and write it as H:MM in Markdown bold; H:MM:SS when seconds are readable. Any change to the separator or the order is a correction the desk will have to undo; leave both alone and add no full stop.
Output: **9:22**
